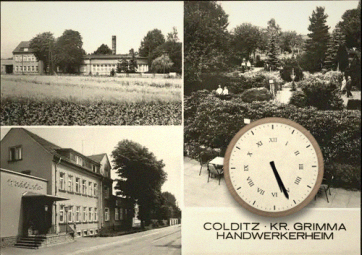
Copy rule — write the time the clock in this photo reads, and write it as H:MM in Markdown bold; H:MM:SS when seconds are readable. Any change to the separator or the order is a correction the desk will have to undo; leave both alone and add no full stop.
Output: **5:26**
